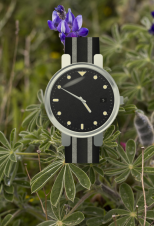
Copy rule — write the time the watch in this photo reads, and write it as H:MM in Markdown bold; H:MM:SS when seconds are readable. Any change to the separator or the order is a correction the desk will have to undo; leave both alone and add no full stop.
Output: **4:50**
